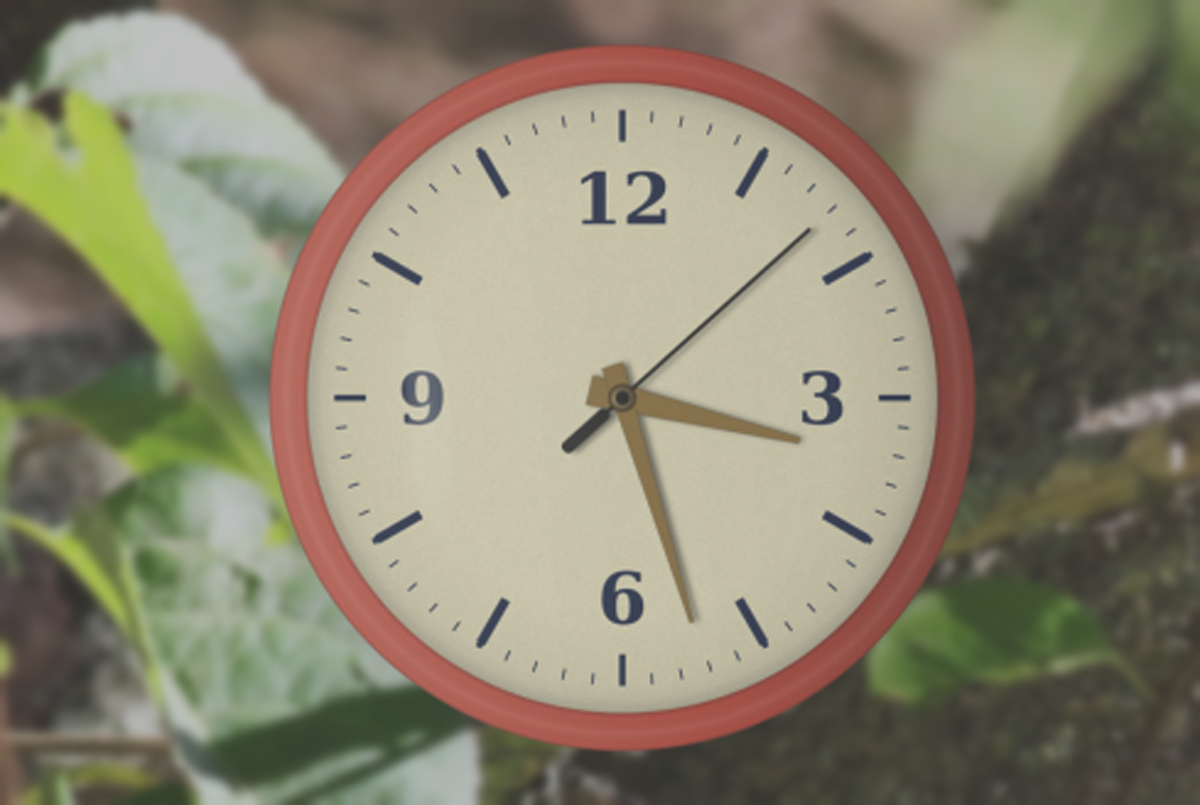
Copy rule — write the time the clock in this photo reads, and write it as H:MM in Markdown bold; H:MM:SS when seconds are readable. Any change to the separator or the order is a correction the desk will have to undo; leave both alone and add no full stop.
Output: **3:27:08**
